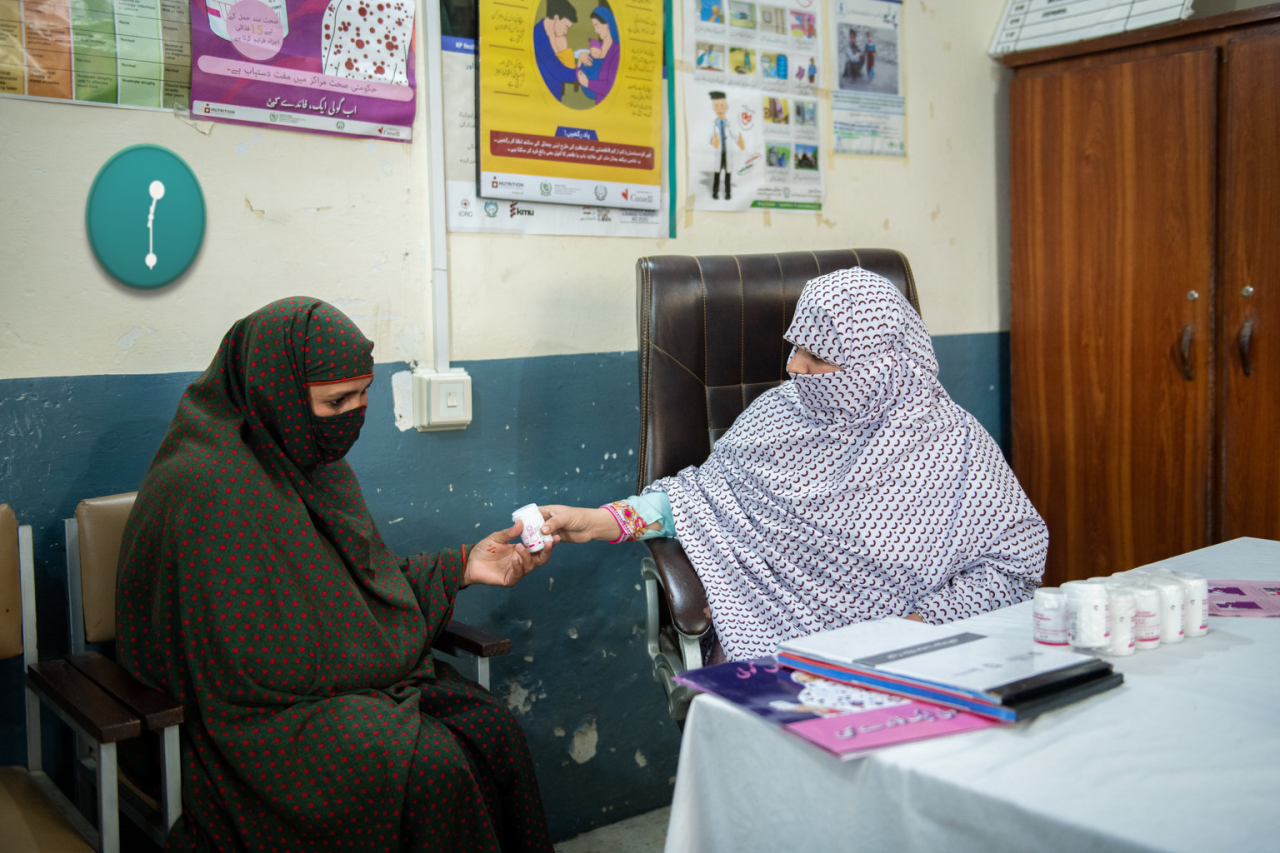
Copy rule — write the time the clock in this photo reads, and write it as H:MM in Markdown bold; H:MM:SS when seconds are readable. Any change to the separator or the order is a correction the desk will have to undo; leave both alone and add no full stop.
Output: **12:30**
